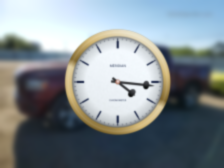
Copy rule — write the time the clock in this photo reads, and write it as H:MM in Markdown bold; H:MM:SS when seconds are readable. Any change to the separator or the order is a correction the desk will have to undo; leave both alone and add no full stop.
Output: **4:16**
